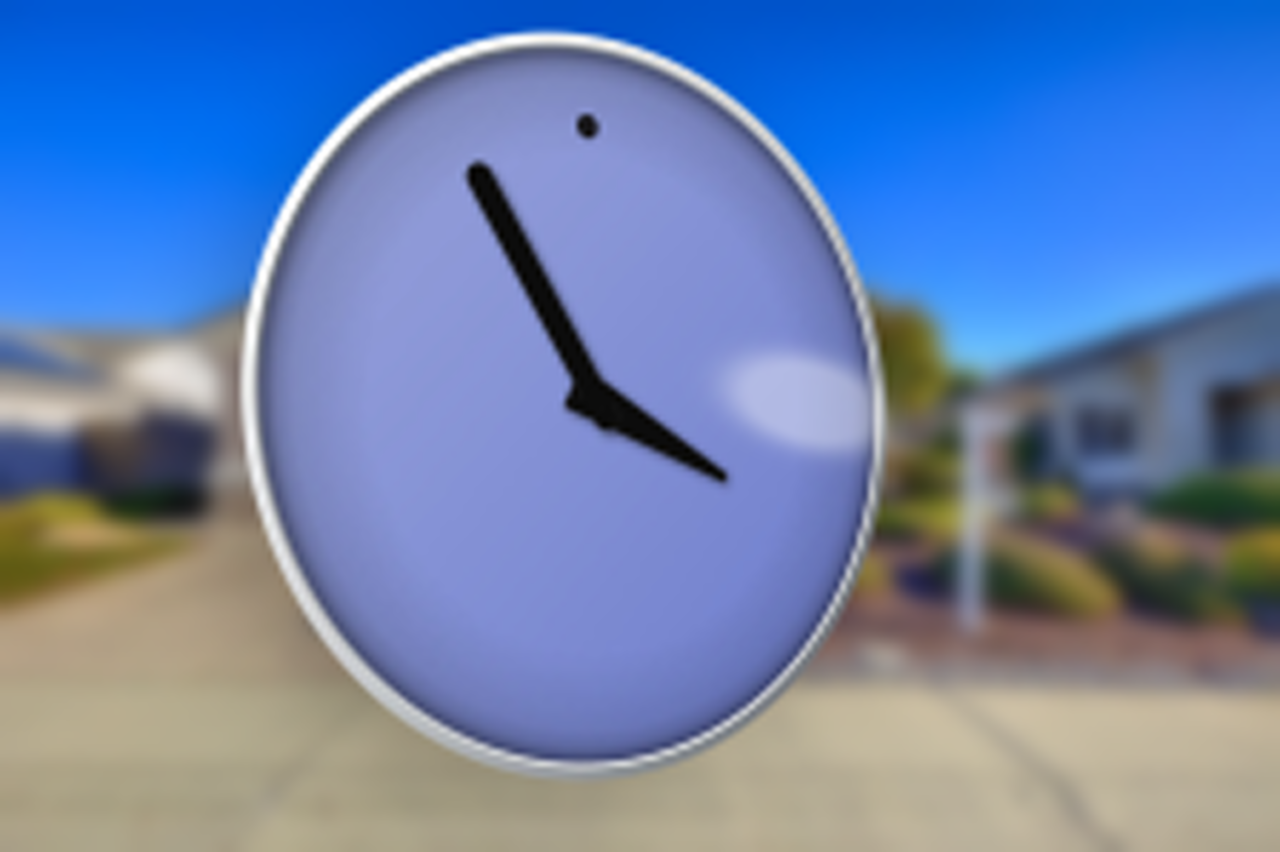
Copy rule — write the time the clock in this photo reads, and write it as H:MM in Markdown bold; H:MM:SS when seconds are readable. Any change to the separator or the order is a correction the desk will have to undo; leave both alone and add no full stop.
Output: **3:55**
